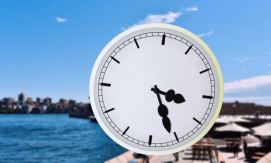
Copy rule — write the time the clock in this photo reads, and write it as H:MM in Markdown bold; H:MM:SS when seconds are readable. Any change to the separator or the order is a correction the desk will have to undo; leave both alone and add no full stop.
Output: **3:26**
